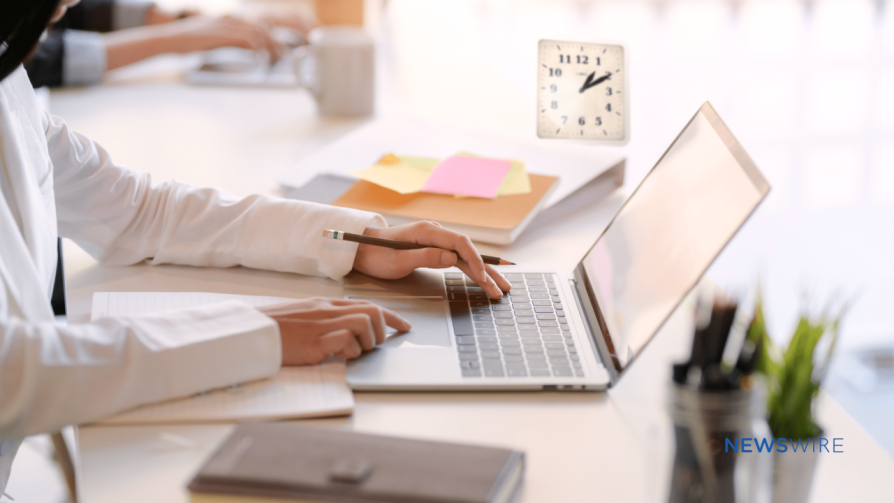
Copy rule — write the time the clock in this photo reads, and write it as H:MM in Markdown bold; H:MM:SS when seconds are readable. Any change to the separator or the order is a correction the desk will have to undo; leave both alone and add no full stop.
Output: **1:10**
